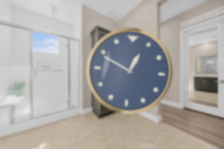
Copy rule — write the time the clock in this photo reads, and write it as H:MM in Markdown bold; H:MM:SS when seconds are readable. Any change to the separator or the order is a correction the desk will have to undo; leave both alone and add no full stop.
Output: **12:49**
